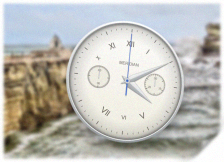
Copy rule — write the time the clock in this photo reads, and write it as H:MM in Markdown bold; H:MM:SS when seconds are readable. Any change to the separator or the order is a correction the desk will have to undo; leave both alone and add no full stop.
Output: **4:10**
